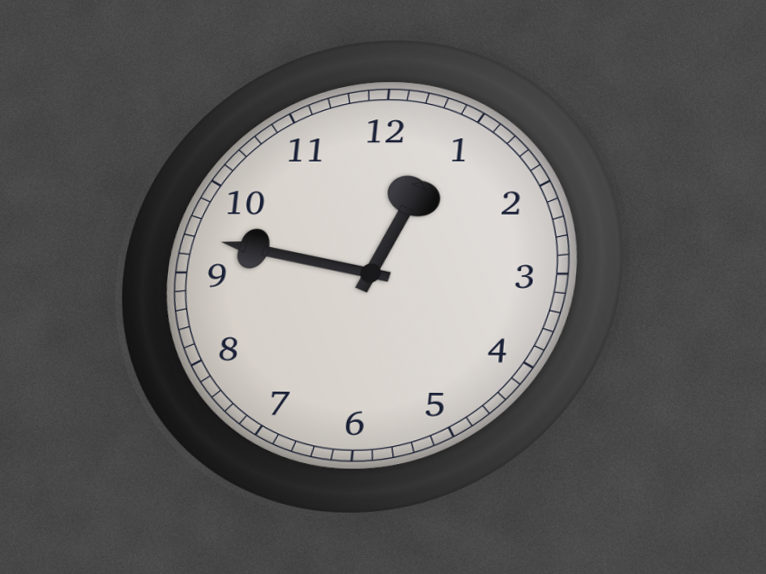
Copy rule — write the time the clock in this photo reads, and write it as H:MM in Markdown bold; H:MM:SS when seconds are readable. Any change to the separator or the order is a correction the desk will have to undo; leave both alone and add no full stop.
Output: **12:47**
